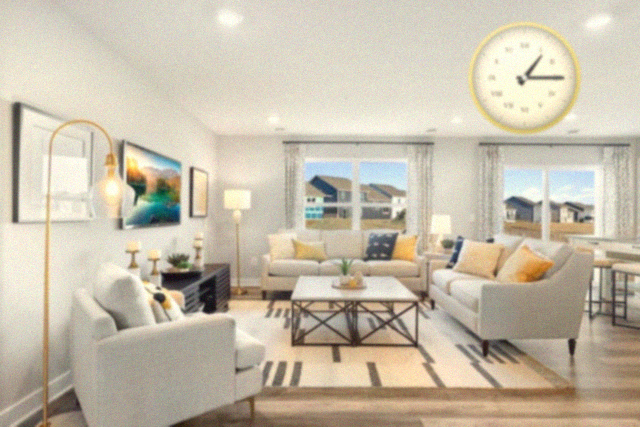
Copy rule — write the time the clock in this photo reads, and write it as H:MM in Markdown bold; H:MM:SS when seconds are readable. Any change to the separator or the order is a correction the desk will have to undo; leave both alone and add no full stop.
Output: **1:15**
